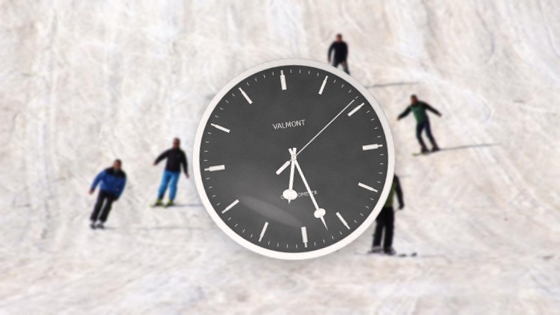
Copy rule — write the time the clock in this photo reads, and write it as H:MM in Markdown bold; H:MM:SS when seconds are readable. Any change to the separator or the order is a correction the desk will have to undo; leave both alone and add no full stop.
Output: **6:27:09**
